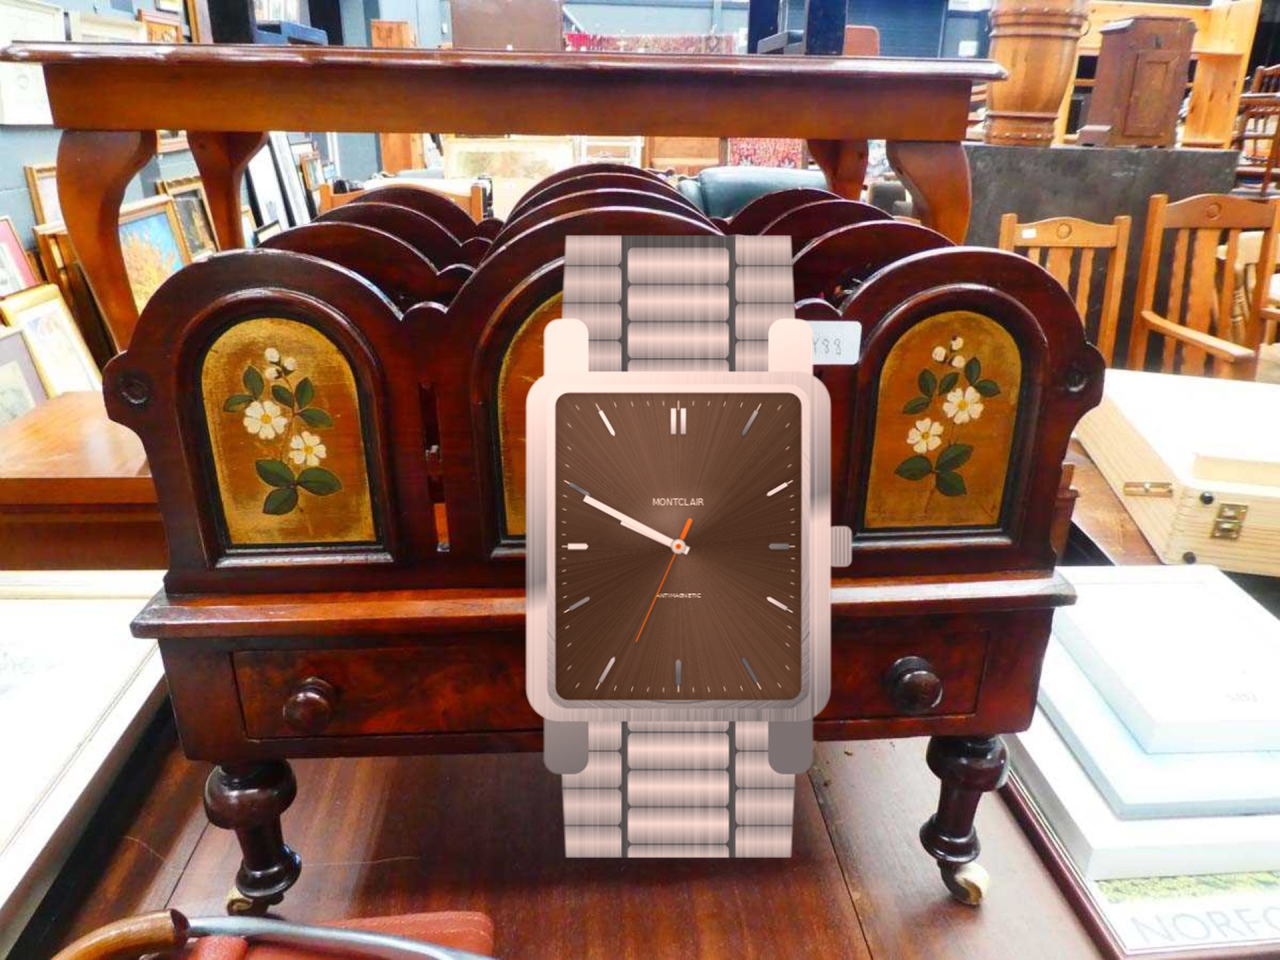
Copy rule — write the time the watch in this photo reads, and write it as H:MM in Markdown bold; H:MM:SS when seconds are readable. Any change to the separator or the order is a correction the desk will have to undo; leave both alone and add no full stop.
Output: **9:49:34**
